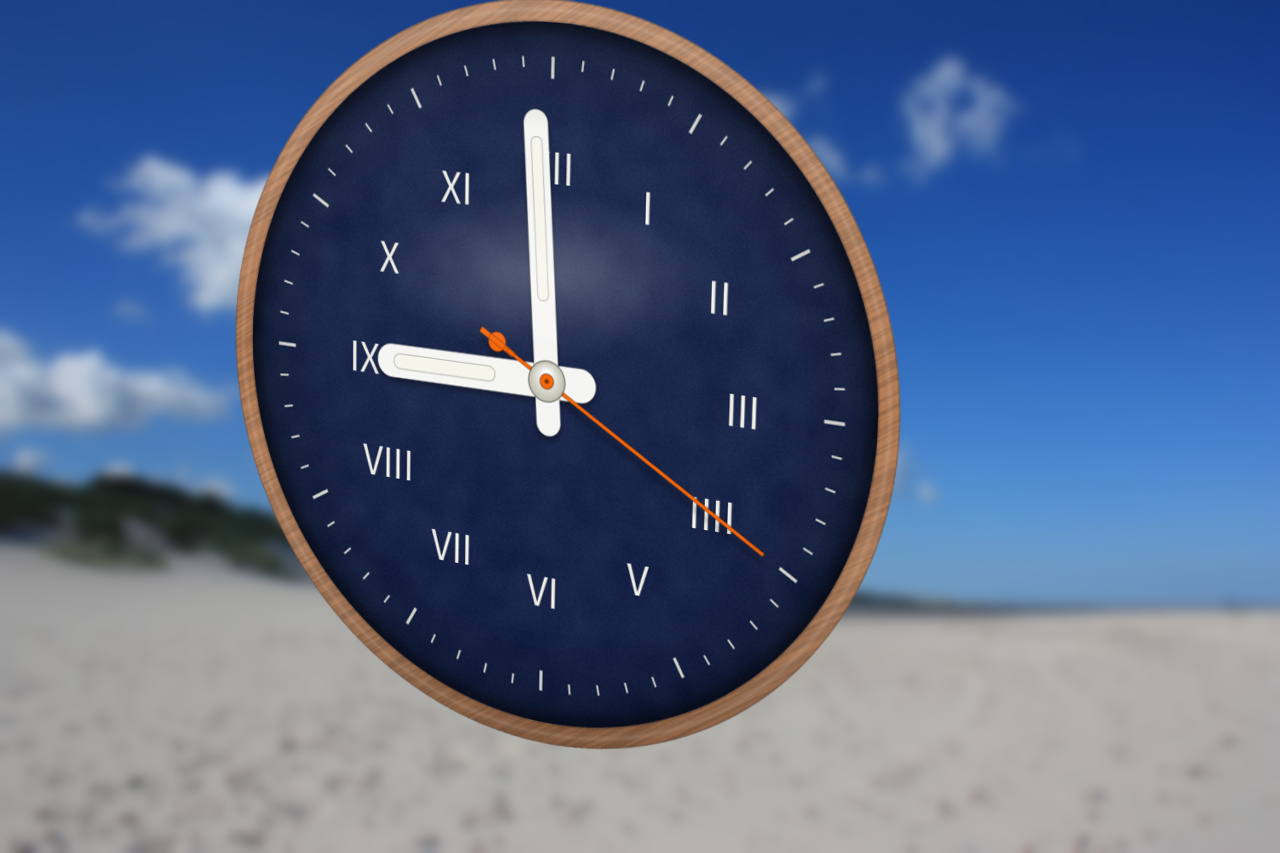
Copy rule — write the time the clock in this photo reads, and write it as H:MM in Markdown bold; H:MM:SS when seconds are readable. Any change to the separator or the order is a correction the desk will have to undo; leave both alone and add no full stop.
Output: **8:59:20**
